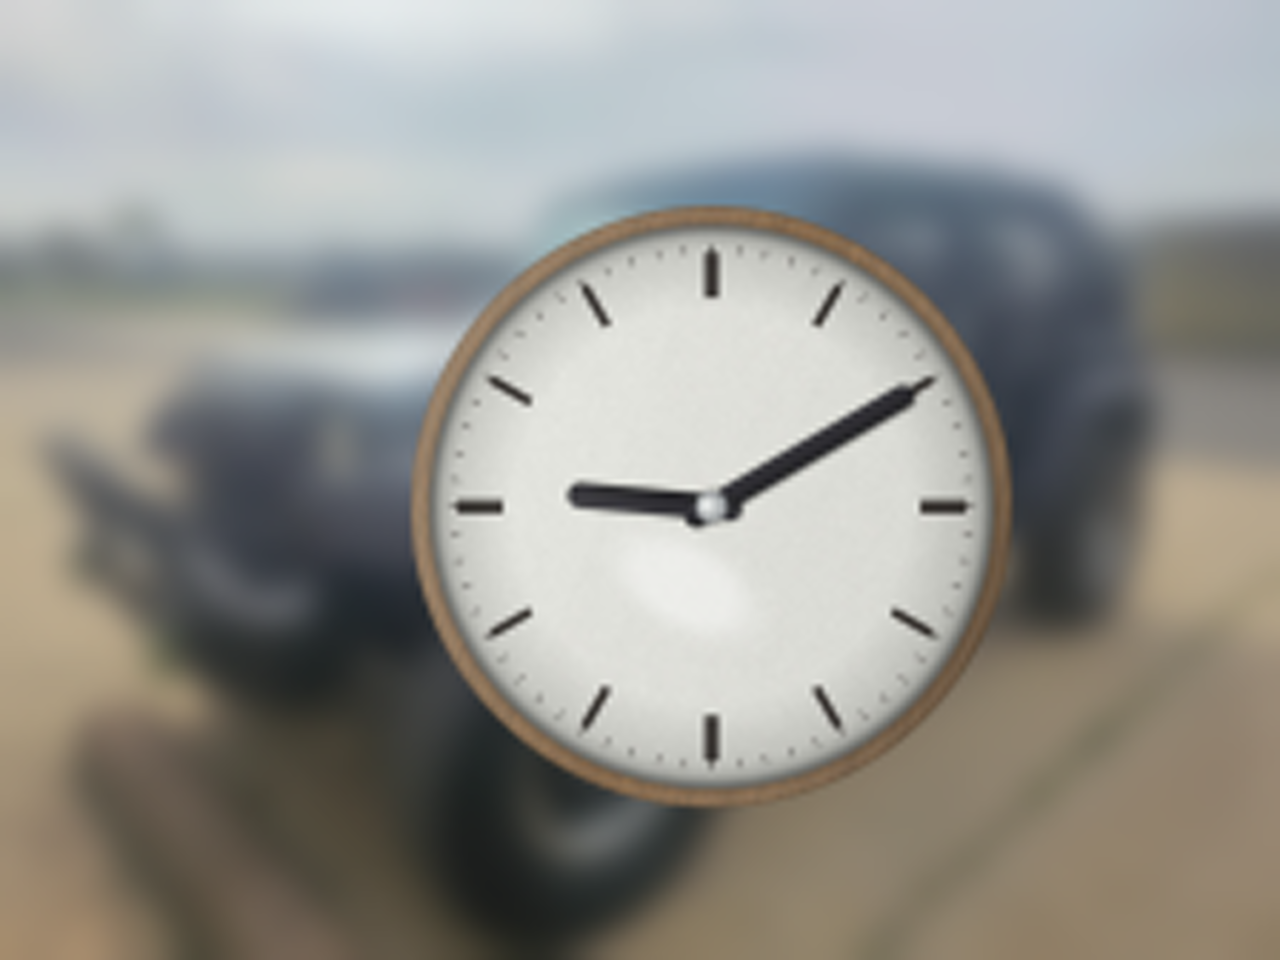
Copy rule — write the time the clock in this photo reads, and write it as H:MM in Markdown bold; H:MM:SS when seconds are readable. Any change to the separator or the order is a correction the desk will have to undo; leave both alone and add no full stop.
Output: **9:10**
